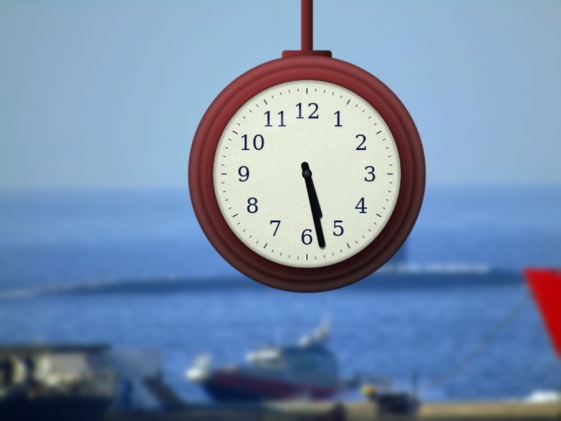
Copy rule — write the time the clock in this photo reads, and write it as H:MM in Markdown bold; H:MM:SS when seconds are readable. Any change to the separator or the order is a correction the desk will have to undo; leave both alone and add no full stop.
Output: **5:28**
